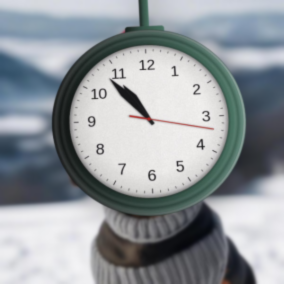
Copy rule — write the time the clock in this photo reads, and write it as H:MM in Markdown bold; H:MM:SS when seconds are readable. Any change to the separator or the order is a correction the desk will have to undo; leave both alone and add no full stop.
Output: **10:53:17**
